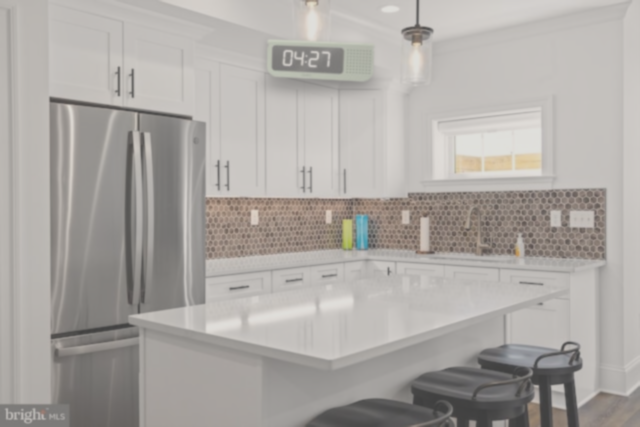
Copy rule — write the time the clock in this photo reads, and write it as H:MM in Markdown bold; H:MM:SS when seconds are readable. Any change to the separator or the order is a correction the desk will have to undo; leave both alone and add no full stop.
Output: **4:27**
